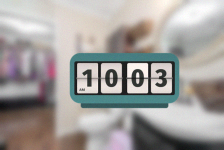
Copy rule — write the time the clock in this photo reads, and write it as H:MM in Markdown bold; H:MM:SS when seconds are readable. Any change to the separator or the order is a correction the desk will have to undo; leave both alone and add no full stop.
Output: **10:03**
